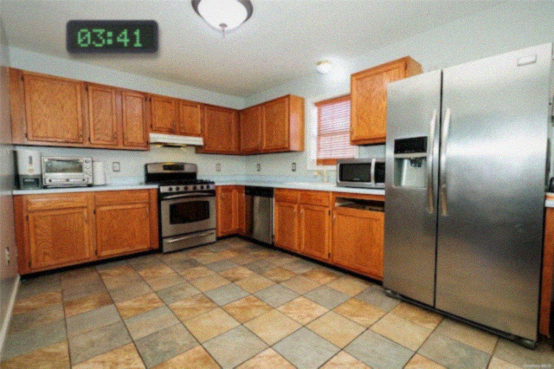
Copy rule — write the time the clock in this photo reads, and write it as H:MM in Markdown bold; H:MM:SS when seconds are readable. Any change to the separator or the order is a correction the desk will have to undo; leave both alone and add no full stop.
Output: **3:41**
